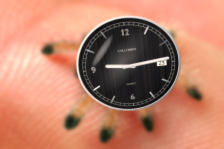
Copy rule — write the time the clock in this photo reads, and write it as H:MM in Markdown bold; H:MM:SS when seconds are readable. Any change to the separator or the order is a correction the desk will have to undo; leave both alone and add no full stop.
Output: **9:14**
